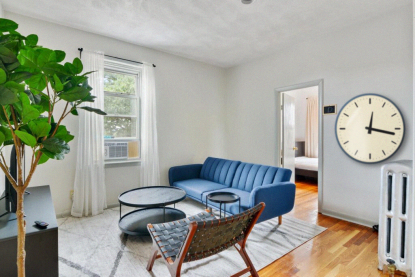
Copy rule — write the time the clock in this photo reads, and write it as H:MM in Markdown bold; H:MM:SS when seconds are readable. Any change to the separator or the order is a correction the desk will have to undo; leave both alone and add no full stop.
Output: **12:17**
